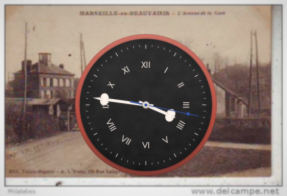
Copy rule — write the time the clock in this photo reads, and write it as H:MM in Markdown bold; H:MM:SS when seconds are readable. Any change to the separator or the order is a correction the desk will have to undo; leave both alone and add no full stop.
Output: **3:46:17**
